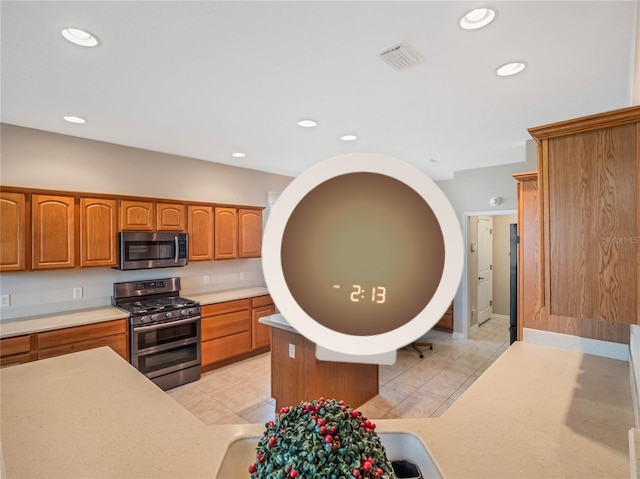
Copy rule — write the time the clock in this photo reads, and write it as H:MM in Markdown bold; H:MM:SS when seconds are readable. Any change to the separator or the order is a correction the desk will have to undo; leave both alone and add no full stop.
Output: **2:13**
